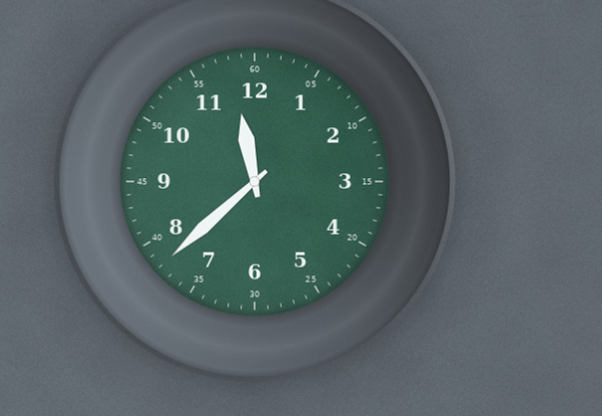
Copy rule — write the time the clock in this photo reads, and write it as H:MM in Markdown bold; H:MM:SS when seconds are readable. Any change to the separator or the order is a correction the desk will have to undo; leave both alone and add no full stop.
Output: **11:38**
